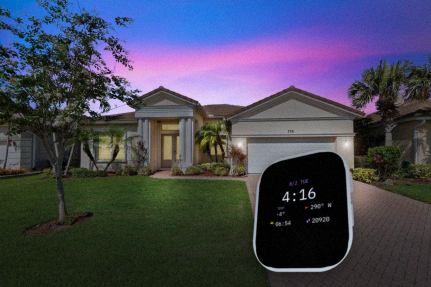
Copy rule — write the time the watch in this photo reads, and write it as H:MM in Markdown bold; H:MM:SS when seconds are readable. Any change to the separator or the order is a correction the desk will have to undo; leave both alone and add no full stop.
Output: **4:16**
